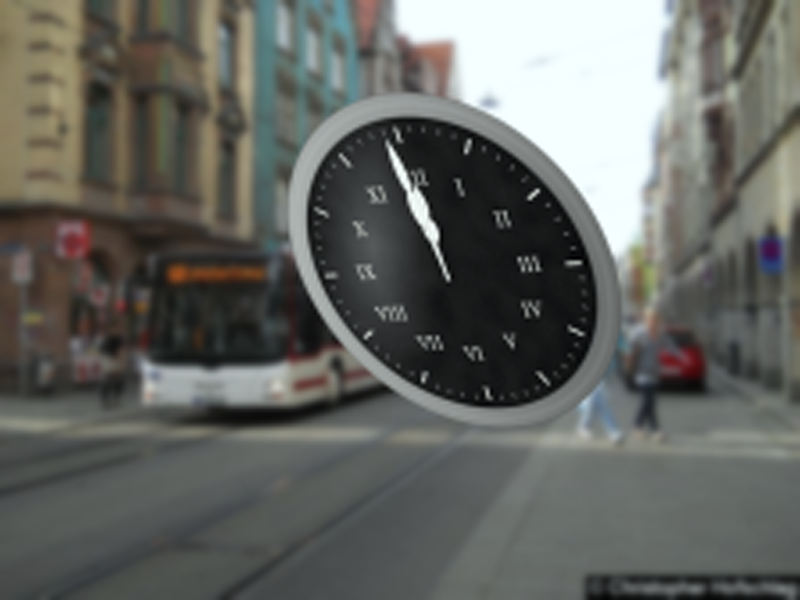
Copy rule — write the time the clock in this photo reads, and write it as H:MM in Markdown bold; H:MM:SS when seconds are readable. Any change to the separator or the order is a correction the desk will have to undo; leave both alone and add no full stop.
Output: **11:59**
